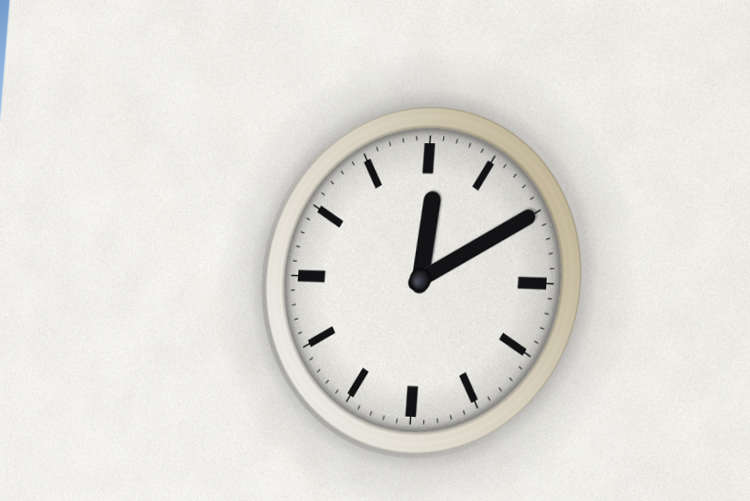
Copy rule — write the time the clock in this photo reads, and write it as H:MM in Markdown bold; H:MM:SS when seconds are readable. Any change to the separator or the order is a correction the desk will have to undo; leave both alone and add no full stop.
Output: **12:10**
